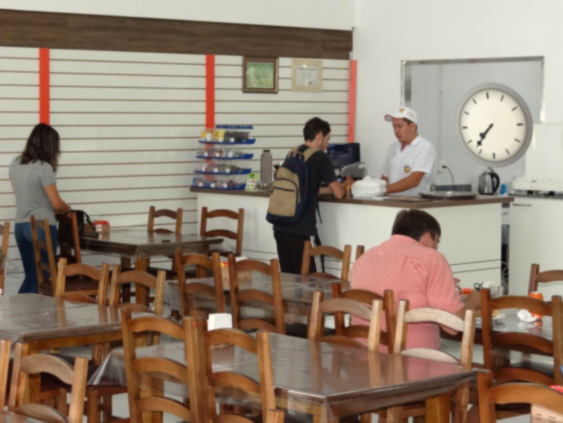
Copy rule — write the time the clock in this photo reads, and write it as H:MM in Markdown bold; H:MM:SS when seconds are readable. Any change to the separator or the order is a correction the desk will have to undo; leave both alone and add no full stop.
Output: **7:37**
